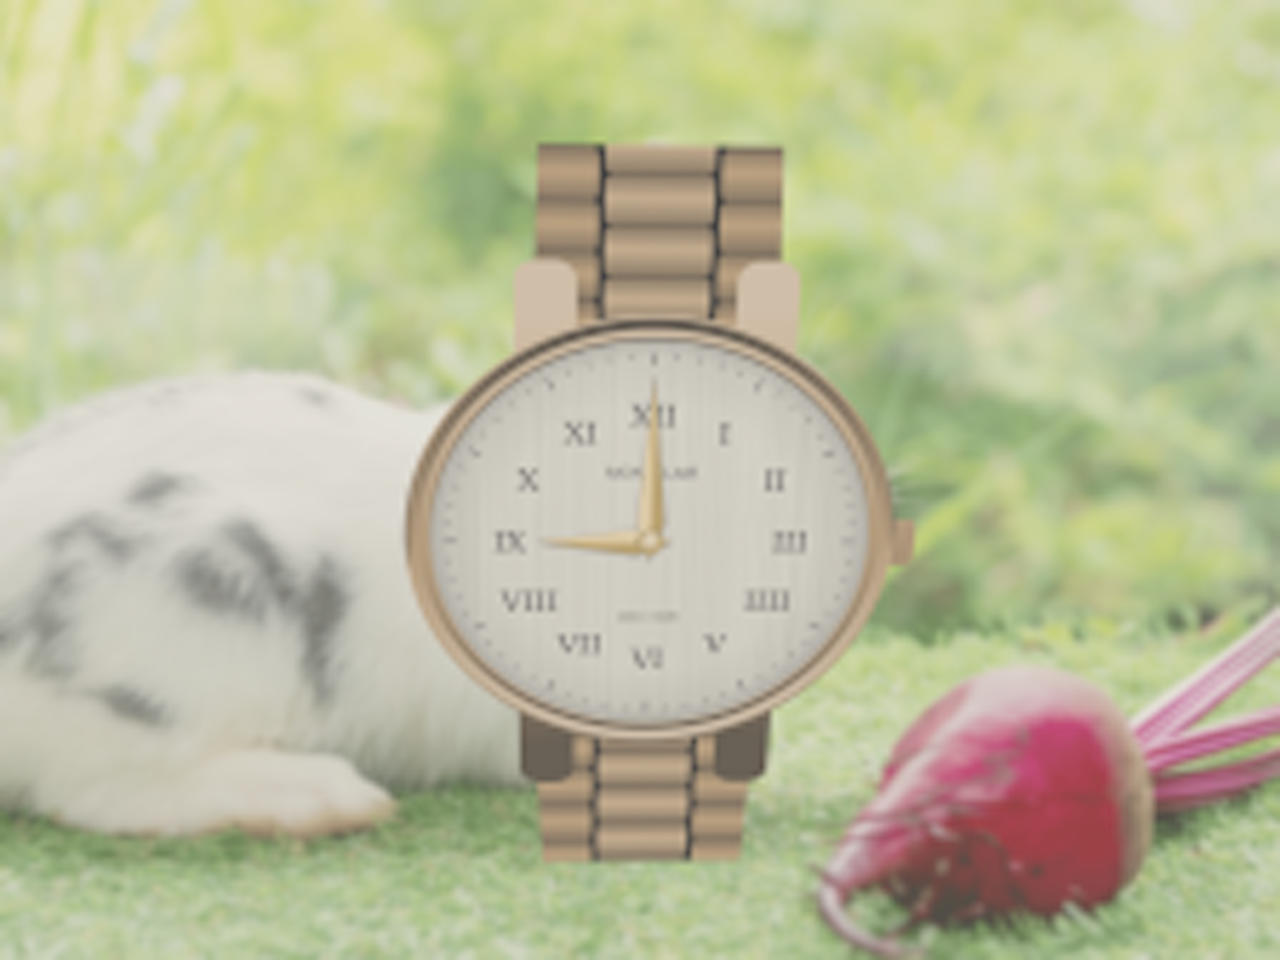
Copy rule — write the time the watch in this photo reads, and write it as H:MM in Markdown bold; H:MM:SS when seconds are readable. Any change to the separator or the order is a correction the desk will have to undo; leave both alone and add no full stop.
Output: **9:00**
